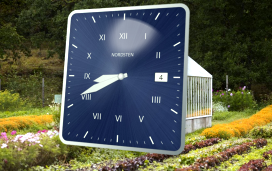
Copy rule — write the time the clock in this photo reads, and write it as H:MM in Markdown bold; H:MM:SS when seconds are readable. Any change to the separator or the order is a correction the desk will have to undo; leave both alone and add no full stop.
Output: **8:41**
